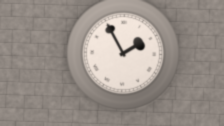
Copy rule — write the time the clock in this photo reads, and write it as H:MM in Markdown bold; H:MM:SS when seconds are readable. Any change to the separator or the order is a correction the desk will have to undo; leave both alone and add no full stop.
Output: **1:55**
